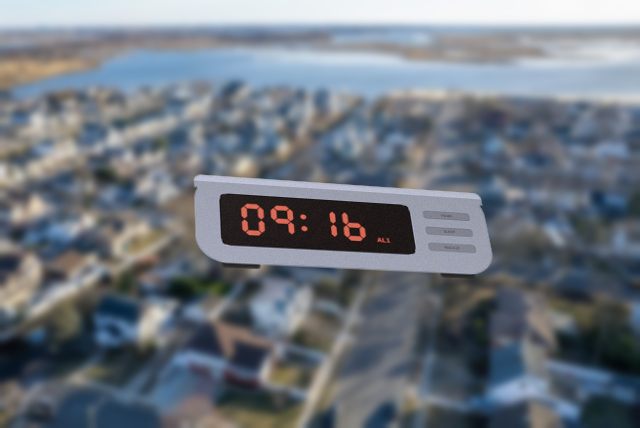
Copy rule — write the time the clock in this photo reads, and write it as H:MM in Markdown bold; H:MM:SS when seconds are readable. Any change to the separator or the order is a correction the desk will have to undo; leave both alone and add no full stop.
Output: **9:16**
